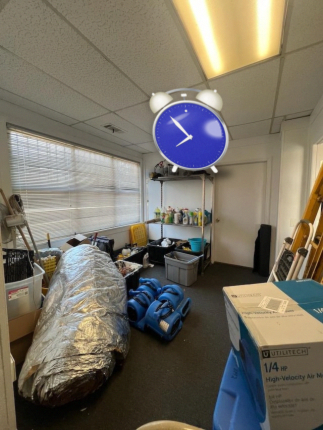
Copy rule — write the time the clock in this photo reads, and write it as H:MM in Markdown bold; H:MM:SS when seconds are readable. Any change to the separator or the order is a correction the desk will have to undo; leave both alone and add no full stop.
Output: **7:54**
